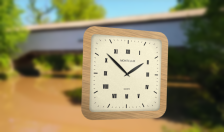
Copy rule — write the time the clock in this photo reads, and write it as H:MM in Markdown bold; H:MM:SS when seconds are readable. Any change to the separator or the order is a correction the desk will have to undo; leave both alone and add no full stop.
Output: **1:52**
